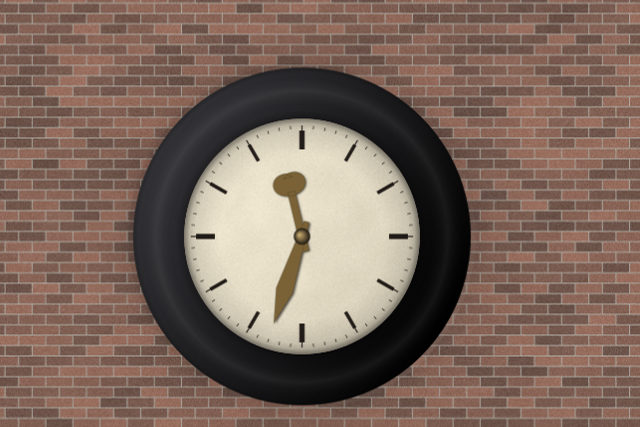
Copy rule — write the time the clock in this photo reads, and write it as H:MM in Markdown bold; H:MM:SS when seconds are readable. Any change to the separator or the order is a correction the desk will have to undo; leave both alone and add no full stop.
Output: **11:33**
